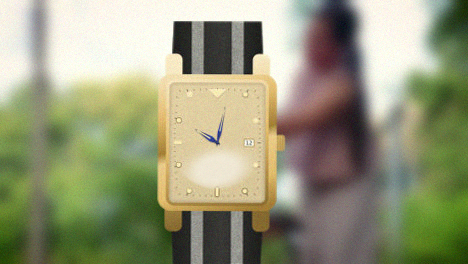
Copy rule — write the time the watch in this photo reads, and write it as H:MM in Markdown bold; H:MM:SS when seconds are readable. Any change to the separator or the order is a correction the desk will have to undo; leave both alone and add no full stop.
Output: **10:02**
